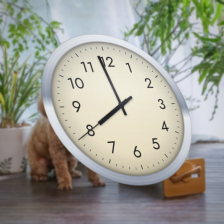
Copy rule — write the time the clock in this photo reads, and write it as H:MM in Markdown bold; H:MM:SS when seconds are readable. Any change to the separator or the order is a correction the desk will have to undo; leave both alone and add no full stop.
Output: **7:58:40**
